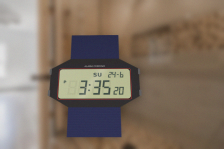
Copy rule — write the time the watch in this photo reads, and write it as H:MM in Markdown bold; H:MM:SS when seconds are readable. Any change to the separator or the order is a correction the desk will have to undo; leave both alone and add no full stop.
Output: **3:35:20**
